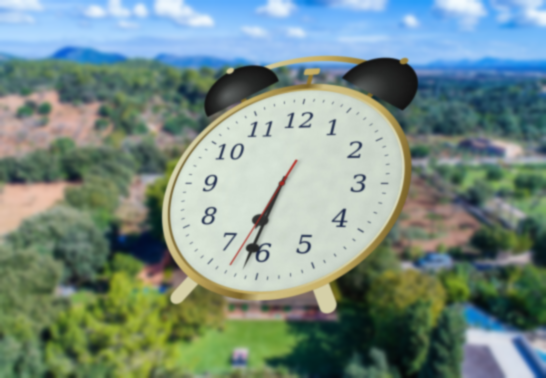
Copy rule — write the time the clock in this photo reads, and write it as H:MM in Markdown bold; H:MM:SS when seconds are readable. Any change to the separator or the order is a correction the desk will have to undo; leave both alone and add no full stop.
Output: **6:31:33**
